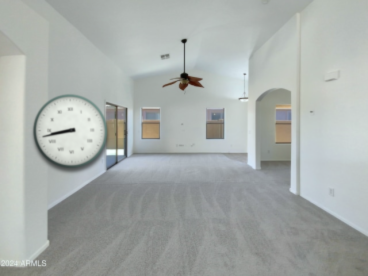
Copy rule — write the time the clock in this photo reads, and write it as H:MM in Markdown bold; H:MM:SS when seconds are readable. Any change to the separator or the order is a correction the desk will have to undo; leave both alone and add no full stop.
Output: **8:43**
